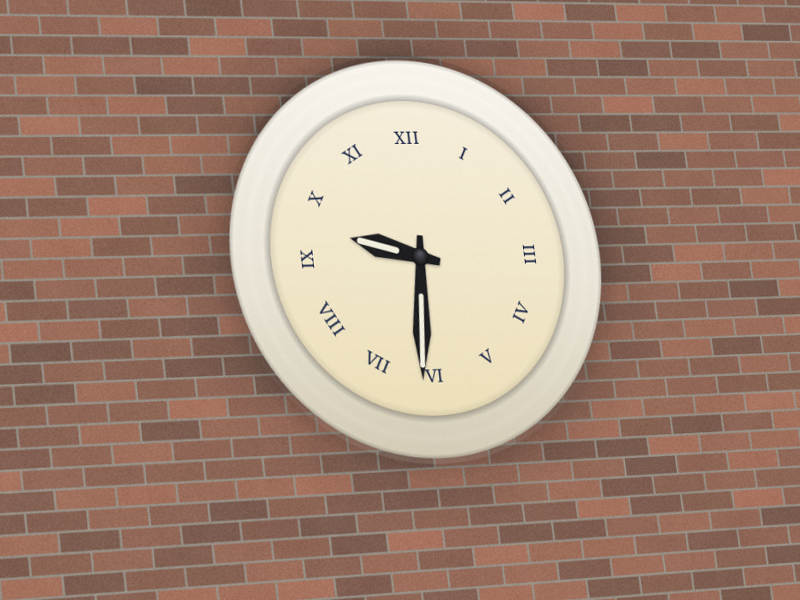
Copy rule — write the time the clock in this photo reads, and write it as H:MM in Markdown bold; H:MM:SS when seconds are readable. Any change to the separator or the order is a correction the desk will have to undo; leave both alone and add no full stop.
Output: **9:31**
